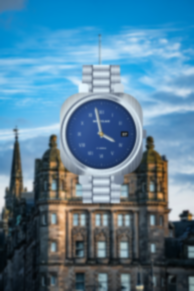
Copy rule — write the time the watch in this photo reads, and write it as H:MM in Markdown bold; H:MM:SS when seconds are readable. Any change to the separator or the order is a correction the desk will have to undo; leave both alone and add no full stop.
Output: **3:58**
